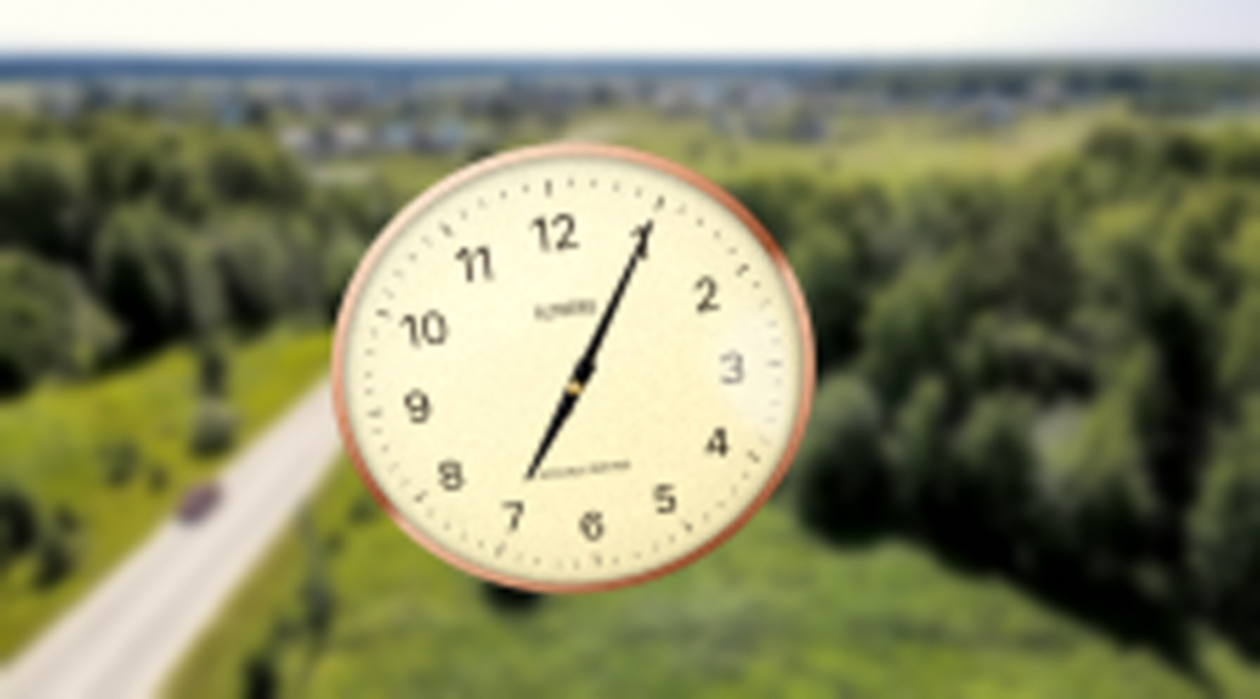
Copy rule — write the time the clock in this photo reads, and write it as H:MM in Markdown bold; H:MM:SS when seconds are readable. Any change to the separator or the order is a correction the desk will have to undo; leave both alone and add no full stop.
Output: **7:05**
